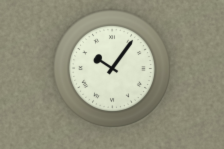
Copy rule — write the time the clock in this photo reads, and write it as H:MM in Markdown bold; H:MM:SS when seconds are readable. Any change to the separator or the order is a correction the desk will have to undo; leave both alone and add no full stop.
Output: **10:06**
